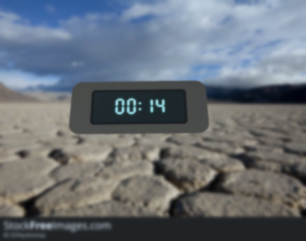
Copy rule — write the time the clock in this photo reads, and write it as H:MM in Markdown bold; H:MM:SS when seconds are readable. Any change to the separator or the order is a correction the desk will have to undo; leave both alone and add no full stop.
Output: **0:14**
